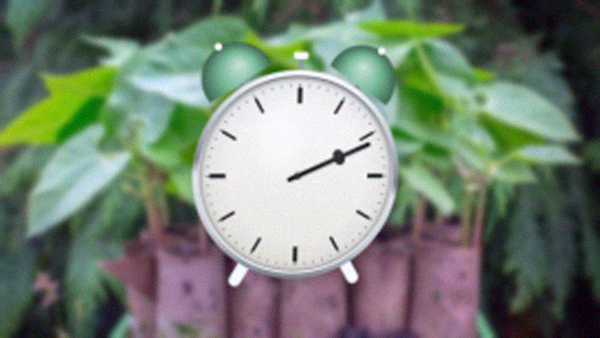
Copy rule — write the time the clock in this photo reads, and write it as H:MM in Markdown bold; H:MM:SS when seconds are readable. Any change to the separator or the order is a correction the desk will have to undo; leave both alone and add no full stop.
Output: **2:11**
